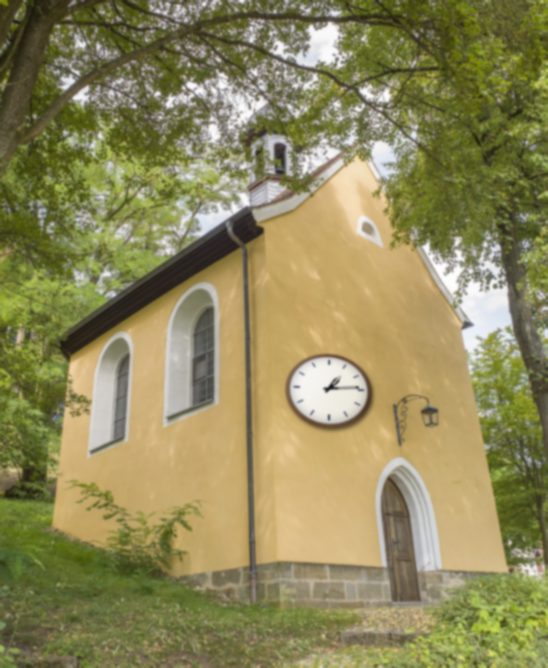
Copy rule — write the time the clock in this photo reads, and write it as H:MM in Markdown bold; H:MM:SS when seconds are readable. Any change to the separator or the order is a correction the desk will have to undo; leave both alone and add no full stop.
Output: **1:14**
